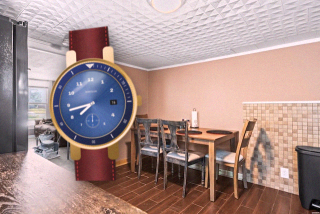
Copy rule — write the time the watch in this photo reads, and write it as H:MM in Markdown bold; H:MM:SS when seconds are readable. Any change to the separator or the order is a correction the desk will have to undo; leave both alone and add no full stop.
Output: **7:43**
